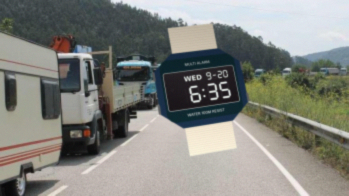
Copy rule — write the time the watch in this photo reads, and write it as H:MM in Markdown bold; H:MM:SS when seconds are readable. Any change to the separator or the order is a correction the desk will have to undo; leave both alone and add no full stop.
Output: **6:35**
